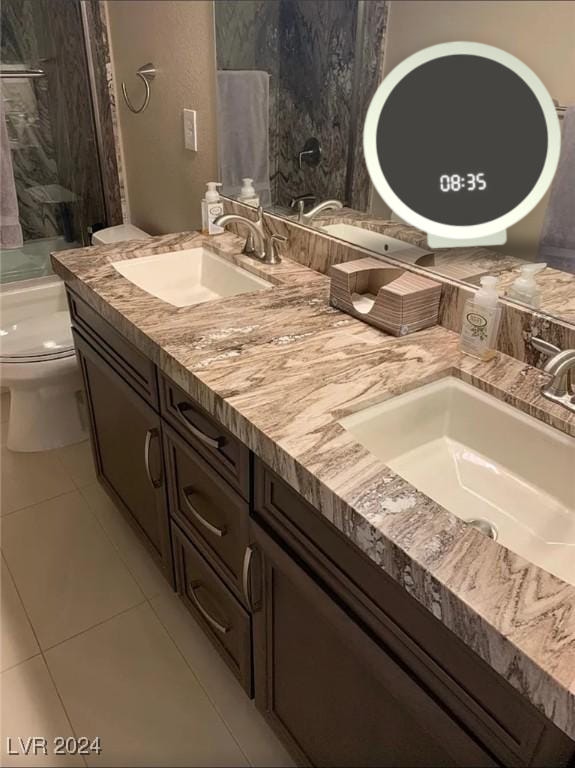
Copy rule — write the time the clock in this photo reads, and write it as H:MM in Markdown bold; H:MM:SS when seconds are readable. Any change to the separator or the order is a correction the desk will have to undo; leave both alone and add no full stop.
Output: **8:35**
